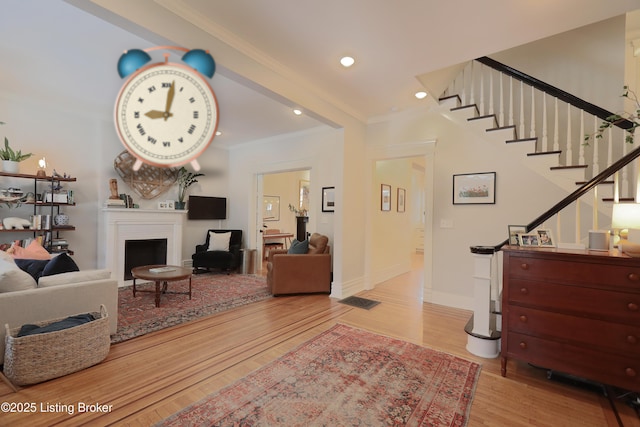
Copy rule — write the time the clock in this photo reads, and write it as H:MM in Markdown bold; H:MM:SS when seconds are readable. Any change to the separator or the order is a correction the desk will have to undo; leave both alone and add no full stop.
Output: **9:02**
